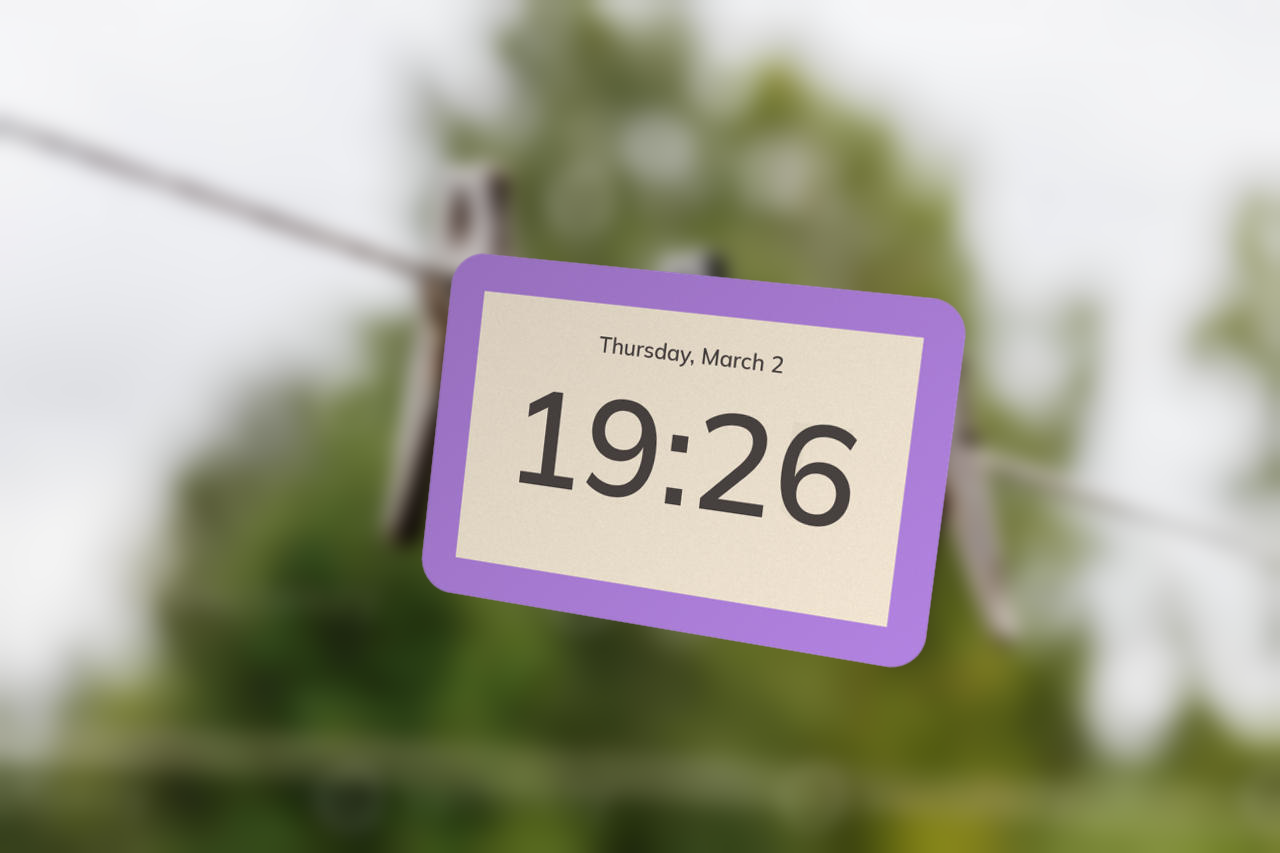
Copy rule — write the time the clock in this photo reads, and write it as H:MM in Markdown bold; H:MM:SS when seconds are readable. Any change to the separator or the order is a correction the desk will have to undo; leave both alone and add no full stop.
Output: **19:26**
